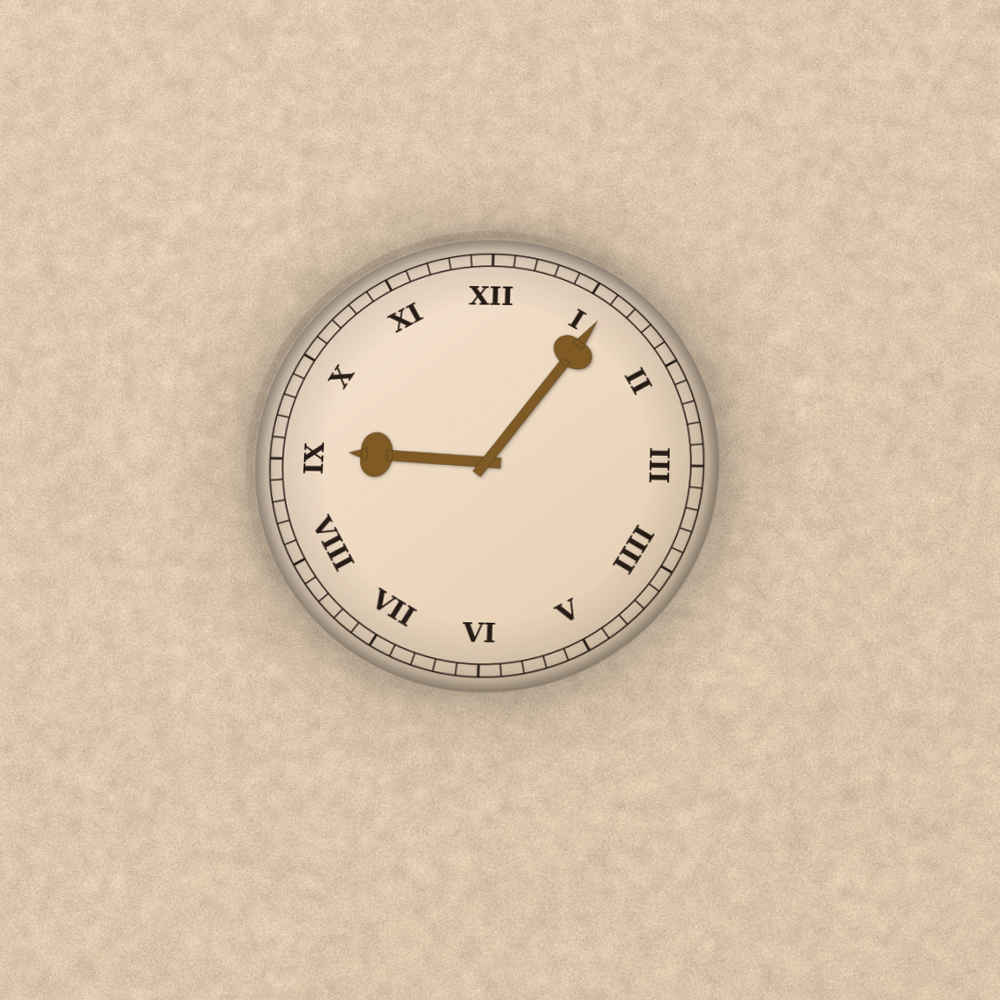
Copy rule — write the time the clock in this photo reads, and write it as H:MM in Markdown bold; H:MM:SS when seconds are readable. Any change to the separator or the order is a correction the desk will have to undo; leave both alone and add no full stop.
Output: **9:06**
